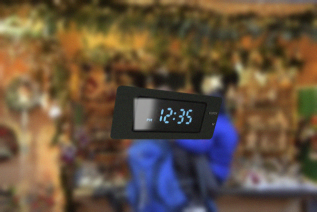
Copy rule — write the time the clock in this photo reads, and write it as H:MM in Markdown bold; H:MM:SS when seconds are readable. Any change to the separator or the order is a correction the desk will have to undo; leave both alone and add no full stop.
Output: **12:35**
